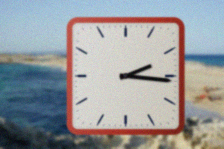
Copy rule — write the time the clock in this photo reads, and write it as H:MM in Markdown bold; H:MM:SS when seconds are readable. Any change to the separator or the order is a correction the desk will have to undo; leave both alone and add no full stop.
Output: **2:16**
